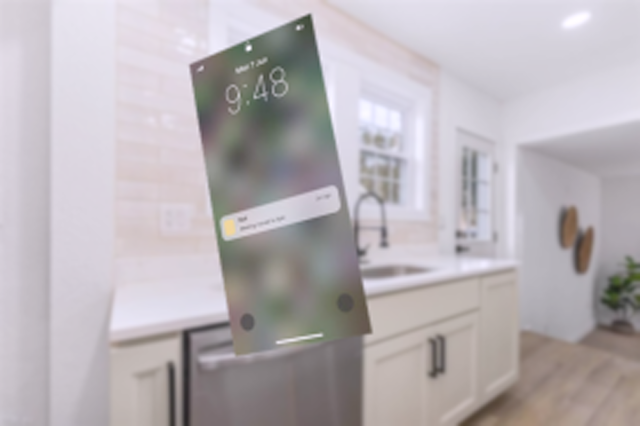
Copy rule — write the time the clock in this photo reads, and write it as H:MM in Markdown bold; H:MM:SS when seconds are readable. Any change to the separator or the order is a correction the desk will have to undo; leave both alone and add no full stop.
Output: **9:48**
